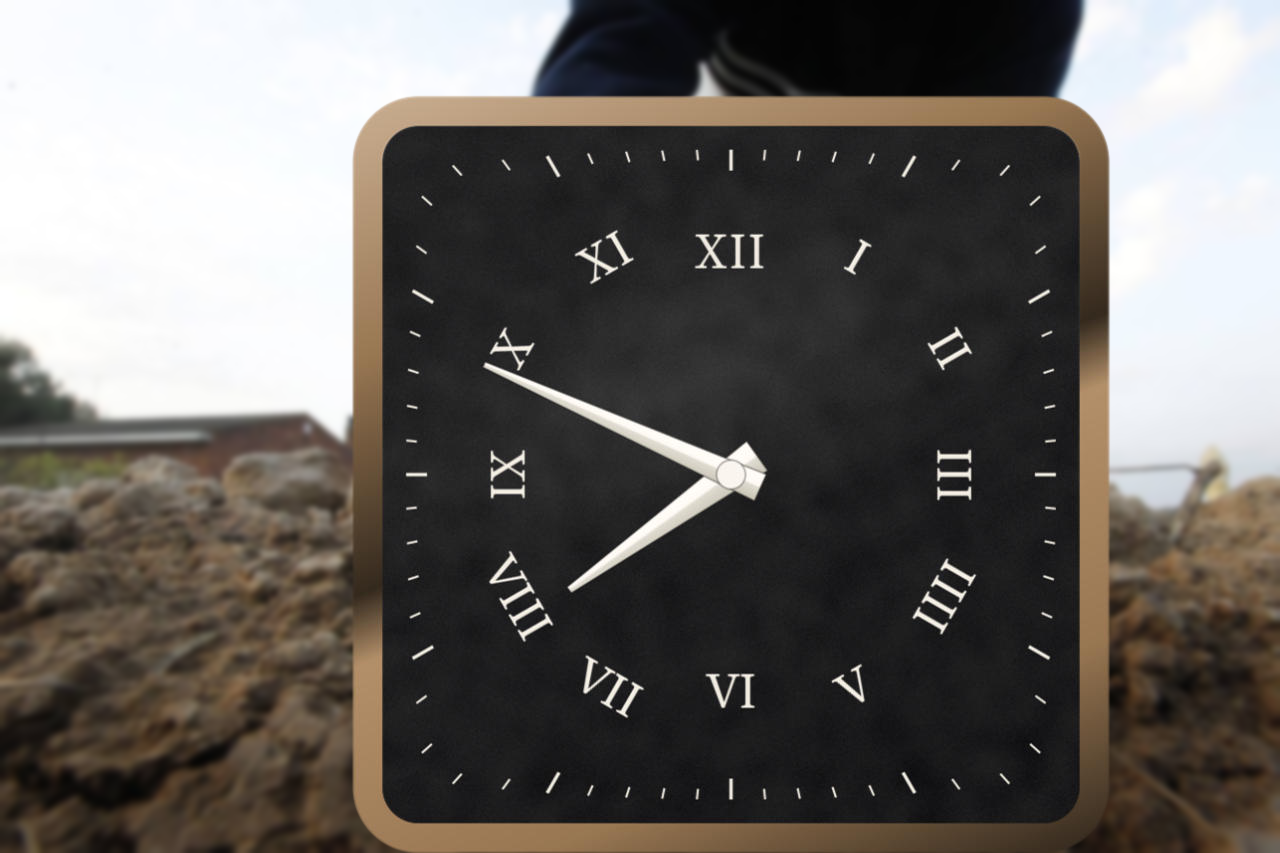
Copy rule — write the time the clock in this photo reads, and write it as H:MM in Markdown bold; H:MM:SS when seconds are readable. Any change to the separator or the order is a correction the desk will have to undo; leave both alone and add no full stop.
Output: **7:49**
